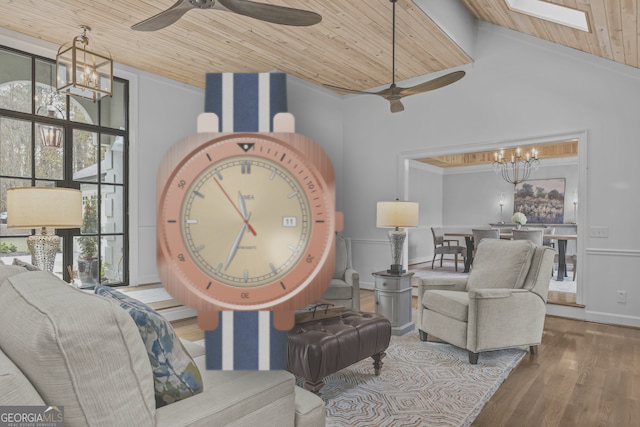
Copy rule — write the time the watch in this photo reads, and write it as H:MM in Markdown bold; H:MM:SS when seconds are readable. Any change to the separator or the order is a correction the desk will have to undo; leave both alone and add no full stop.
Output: **11:33:54**
